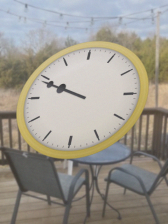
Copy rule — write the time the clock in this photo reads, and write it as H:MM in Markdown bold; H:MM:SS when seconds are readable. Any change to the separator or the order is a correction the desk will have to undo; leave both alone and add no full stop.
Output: **9:49**
